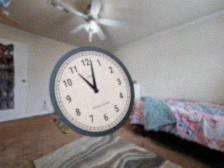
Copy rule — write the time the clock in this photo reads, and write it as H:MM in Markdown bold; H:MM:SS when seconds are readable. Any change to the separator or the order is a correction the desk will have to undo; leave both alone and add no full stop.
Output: **11:02**
